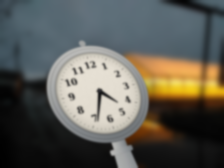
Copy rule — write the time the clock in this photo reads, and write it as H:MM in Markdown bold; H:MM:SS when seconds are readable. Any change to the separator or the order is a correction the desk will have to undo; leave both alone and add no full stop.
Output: **4:34**
